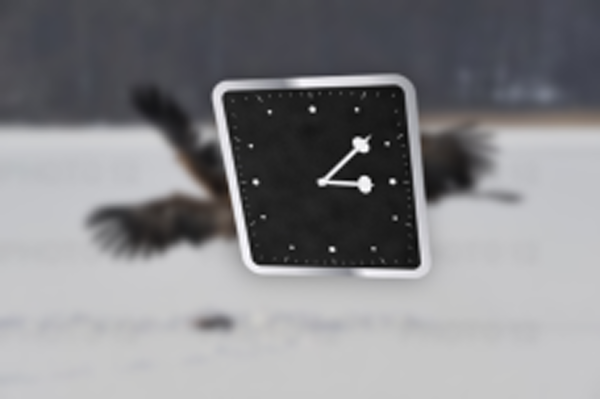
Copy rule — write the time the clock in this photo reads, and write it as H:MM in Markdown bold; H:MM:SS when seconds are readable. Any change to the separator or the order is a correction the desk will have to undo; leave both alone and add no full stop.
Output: **3:08**
